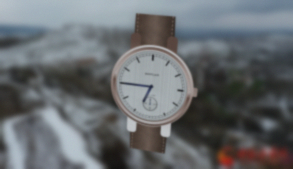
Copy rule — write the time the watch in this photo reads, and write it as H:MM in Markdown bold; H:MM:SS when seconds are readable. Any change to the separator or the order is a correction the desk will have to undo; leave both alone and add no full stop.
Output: **6:45**
